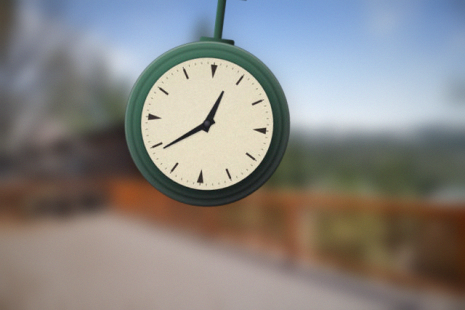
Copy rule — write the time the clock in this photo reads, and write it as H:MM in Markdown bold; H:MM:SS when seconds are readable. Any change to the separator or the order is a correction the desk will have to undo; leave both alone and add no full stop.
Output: **12:39**
